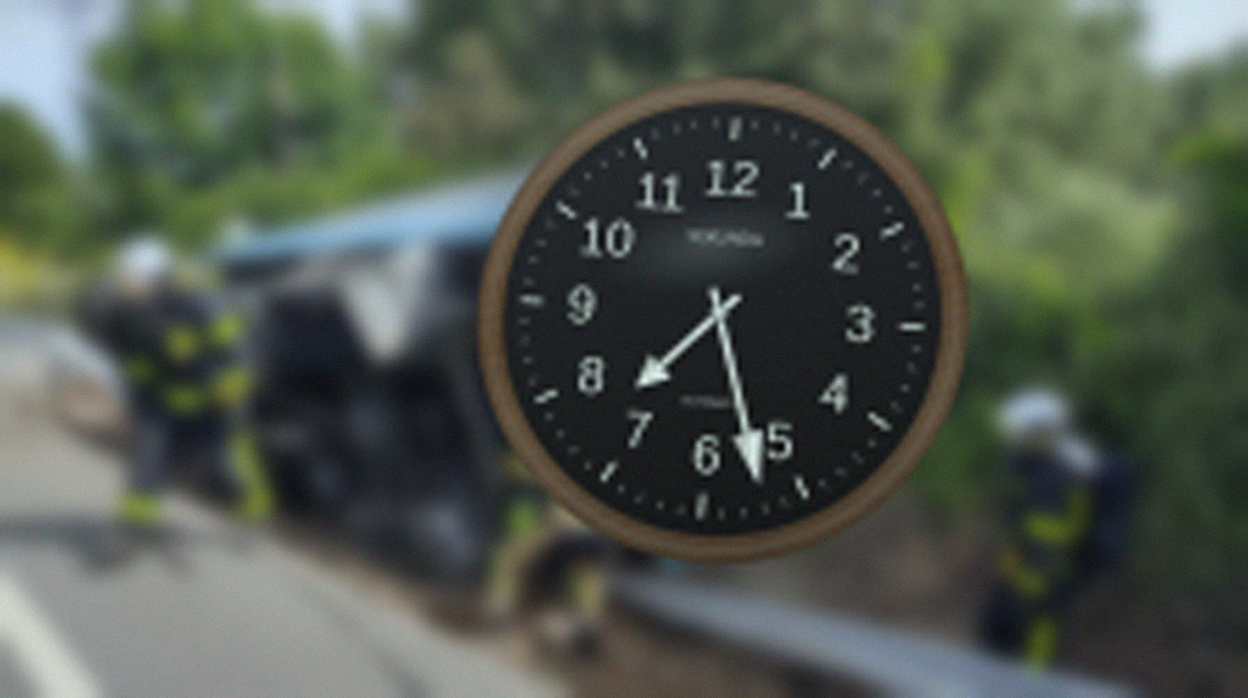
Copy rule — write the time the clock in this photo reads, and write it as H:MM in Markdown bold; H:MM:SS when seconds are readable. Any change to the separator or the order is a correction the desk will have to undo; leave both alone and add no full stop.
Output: **7:27**
